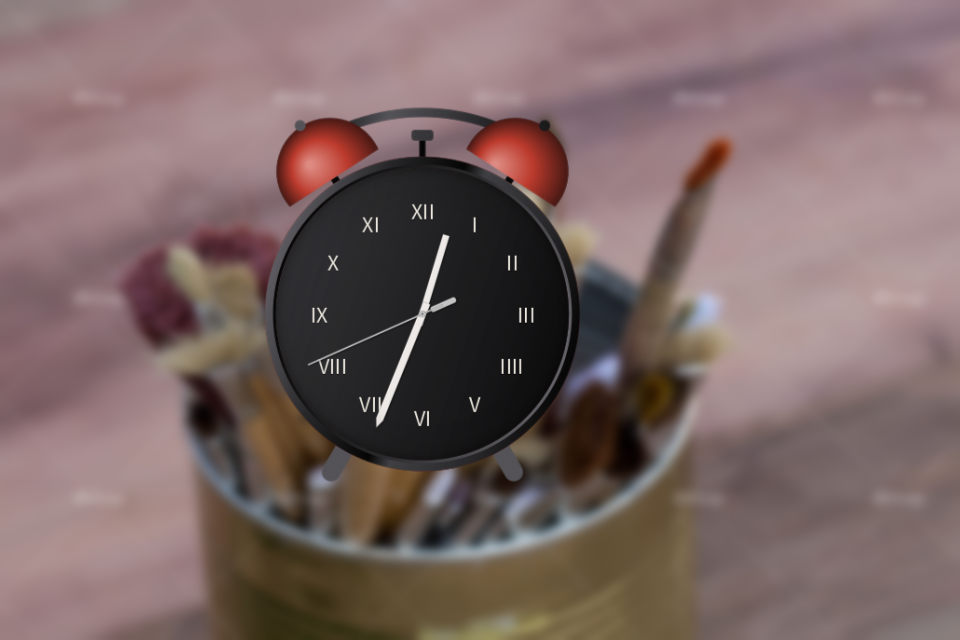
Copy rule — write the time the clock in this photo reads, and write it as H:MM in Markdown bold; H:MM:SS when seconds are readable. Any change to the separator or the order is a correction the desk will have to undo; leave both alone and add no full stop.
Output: **12:33:41**
